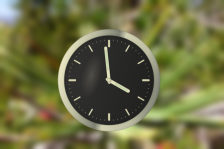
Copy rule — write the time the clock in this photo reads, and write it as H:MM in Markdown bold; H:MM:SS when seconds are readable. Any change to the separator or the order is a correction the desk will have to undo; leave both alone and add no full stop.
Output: **3:59**
